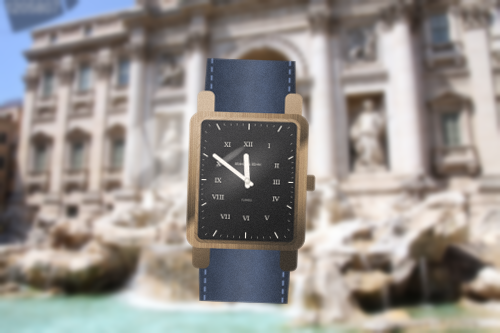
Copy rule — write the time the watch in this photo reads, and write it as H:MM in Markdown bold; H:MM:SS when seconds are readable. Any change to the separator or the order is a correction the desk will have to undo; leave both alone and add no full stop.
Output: **11:51**
